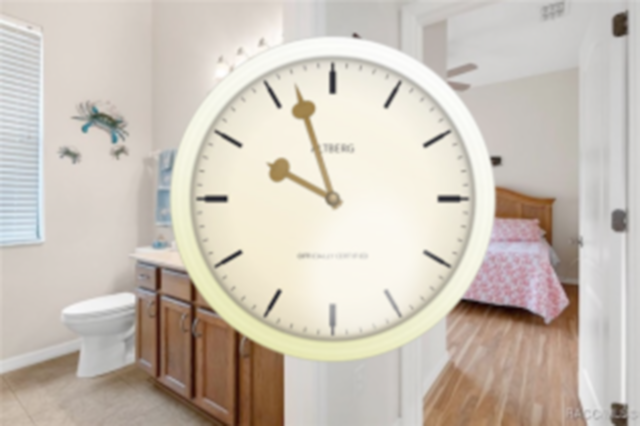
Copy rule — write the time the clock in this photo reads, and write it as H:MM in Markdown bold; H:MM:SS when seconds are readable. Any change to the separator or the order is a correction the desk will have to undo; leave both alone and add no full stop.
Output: **9:57**
